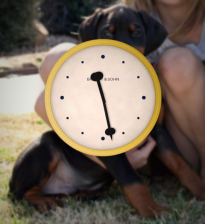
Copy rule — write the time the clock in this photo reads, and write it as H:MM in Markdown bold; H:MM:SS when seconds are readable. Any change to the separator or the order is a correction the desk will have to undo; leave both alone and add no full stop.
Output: **11:28**
